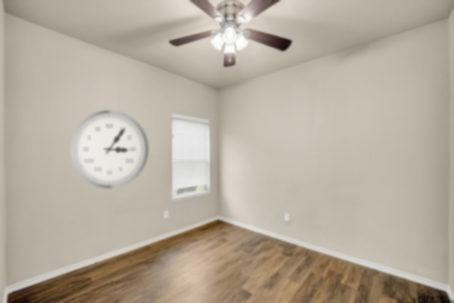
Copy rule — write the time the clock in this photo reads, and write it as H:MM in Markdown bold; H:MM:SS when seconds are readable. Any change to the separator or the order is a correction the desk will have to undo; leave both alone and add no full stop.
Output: **3:06**
